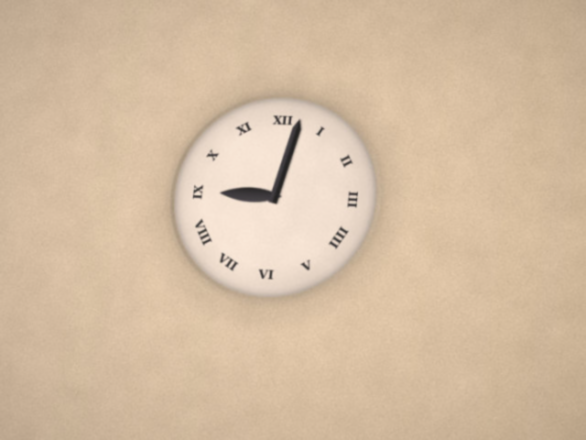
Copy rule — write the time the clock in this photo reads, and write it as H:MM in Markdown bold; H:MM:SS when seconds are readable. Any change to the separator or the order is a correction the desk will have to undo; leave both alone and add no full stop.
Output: **9:02**
